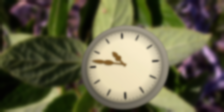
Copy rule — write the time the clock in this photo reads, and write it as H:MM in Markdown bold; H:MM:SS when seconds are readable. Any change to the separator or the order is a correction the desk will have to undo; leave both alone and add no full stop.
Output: **10:47**
